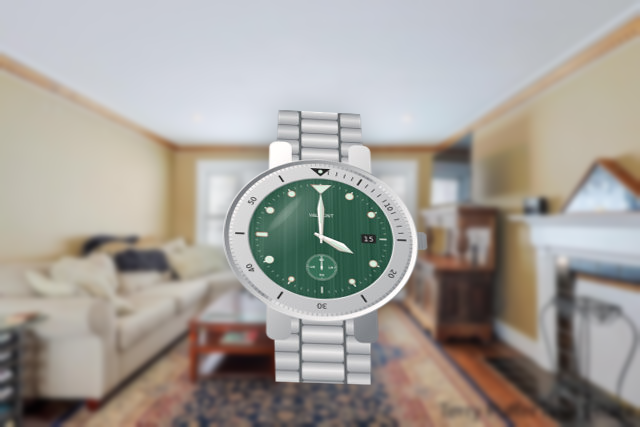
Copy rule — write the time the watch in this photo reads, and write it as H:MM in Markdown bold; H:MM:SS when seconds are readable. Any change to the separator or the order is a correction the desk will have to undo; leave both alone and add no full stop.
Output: **4:00**
